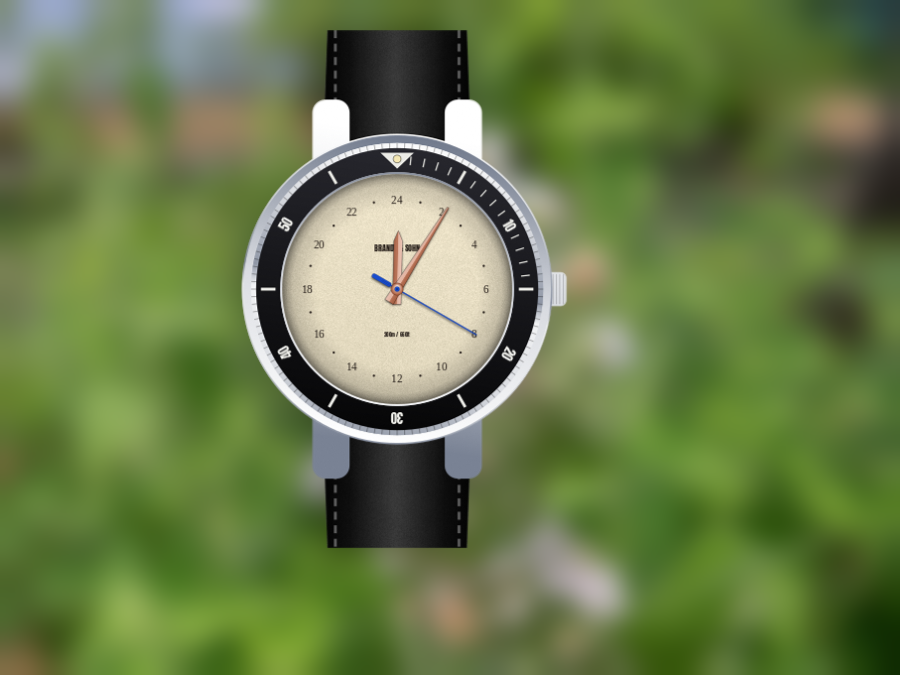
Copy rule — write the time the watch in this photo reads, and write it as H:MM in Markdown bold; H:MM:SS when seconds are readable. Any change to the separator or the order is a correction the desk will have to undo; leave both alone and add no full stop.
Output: **0:05:20**
